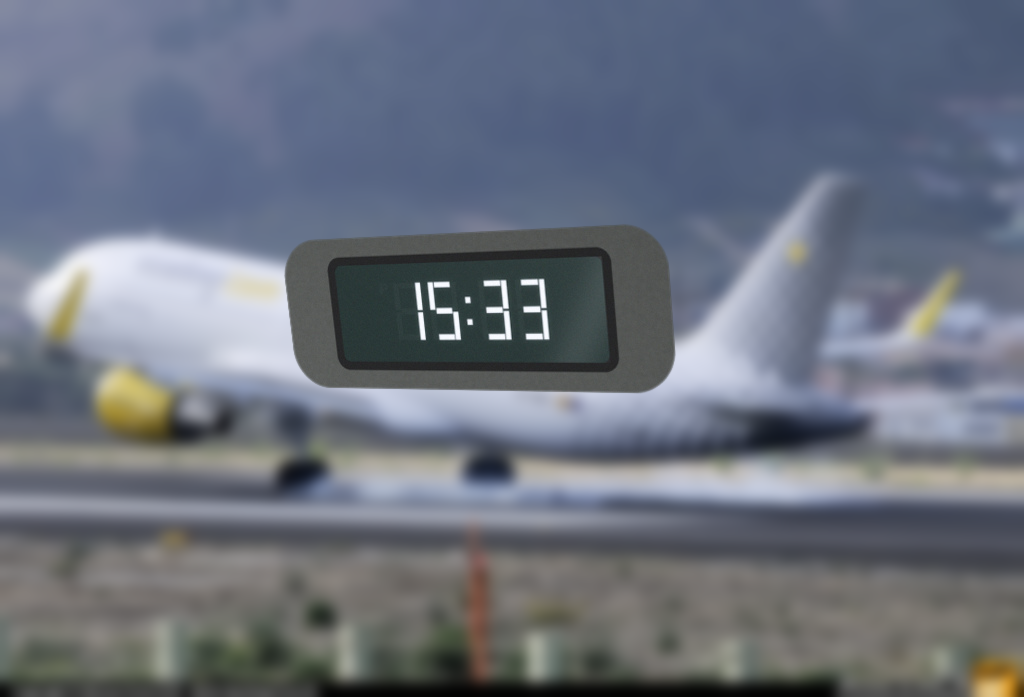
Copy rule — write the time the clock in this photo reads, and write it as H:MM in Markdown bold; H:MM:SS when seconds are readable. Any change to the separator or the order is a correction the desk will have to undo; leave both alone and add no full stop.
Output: **15:33**
